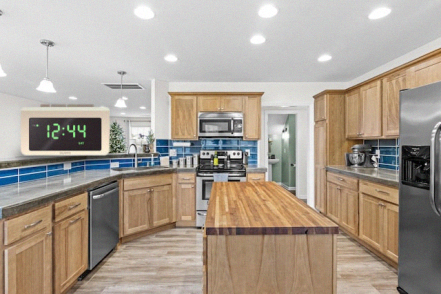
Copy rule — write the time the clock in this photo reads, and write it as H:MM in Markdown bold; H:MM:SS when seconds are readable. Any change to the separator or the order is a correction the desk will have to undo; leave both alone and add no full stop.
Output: **12:44**
